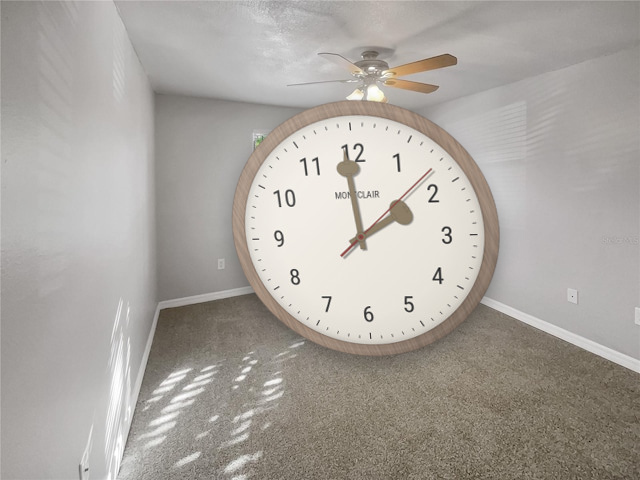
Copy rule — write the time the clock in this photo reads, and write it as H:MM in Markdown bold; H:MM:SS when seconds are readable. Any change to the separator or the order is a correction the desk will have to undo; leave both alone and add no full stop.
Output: **1:59:08**
